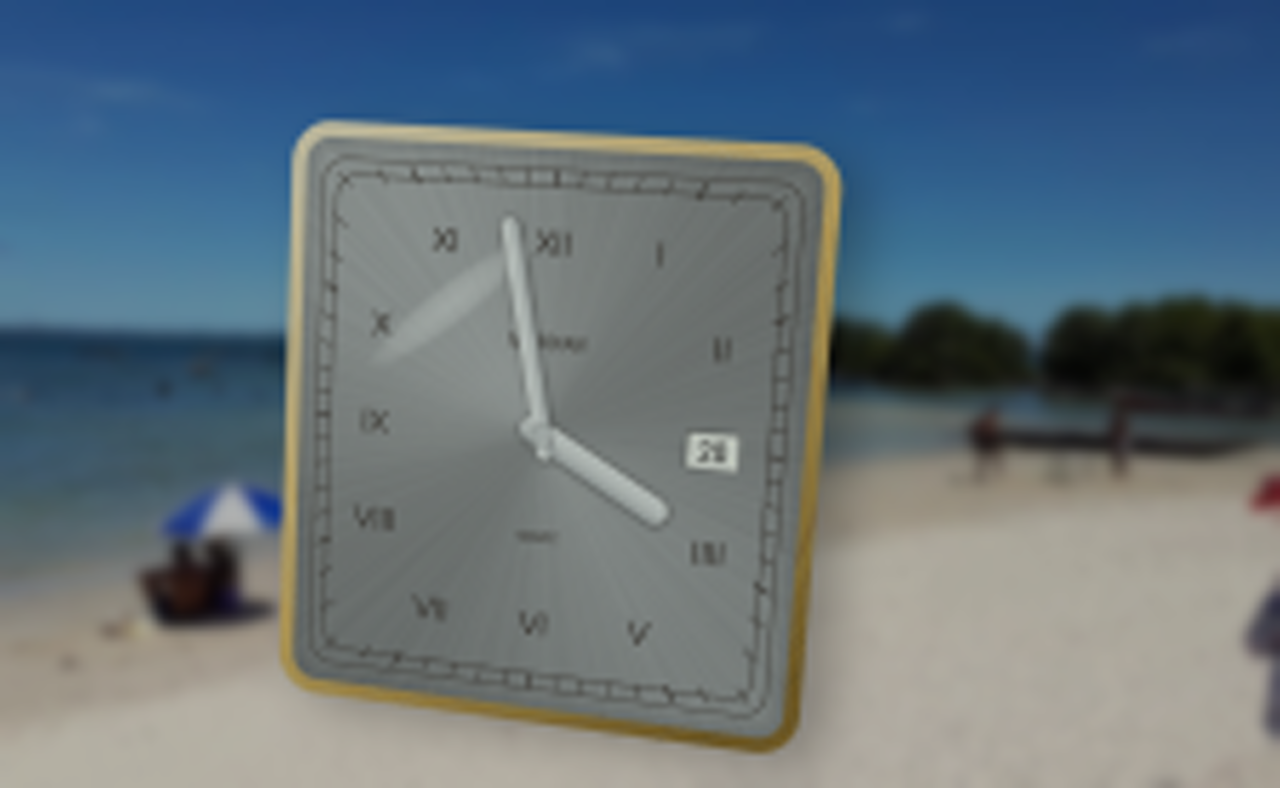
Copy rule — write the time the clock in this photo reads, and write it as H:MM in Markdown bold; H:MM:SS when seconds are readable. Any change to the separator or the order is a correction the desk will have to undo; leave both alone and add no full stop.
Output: **3:58**
